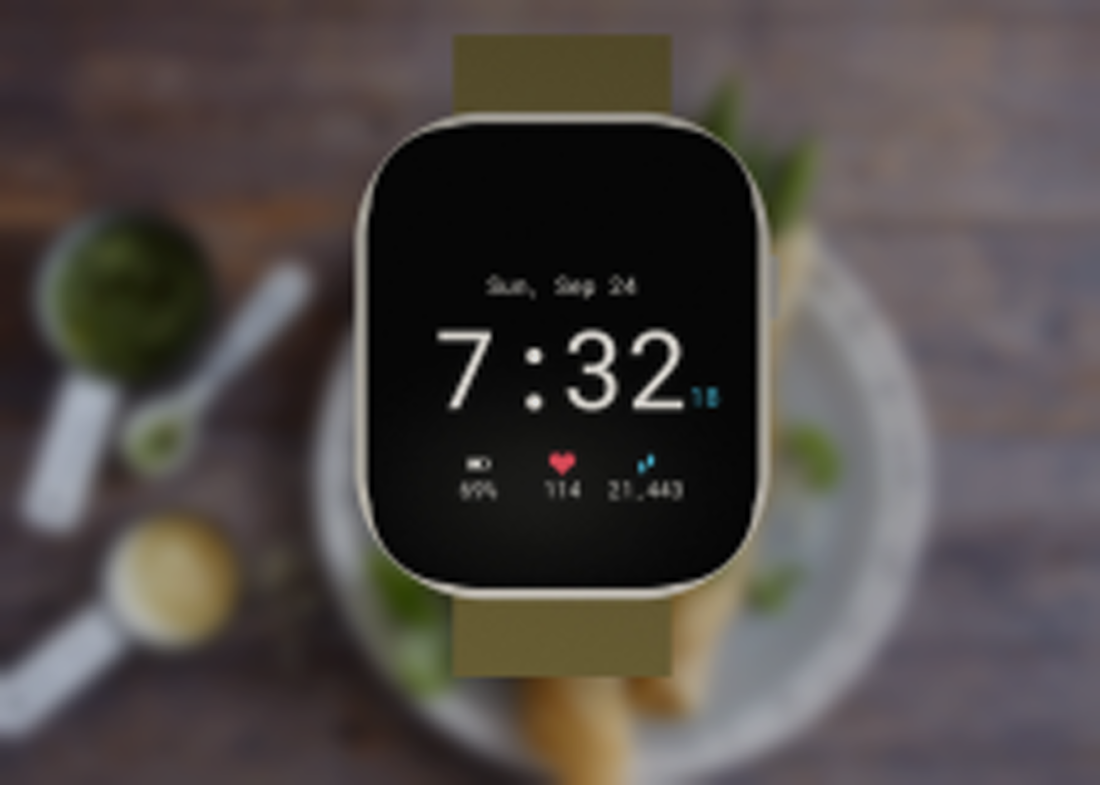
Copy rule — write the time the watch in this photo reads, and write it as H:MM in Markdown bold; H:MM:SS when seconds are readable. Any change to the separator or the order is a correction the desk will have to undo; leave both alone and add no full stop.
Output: **7:32**
